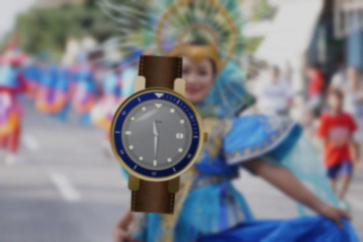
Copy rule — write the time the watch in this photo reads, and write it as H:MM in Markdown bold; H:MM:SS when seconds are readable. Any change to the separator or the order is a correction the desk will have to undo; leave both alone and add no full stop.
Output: **11:30**
